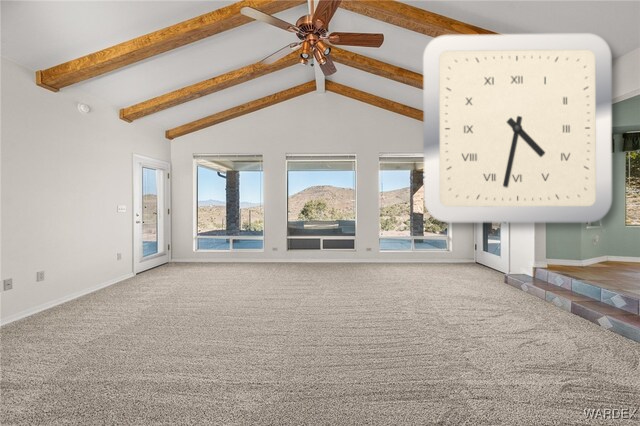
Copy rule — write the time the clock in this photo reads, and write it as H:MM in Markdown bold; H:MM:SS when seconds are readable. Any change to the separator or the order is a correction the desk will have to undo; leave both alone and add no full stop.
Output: **4:32**
